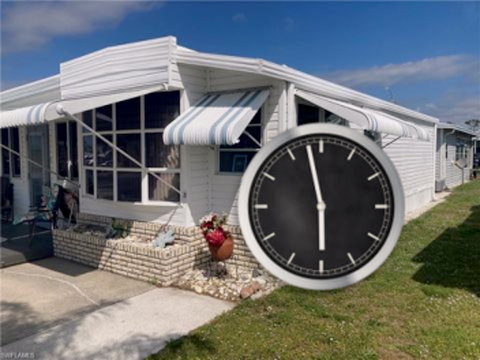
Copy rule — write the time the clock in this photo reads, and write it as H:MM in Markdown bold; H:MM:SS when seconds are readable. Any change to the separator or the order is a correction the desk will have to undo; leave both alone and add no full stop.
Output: **5:58**
